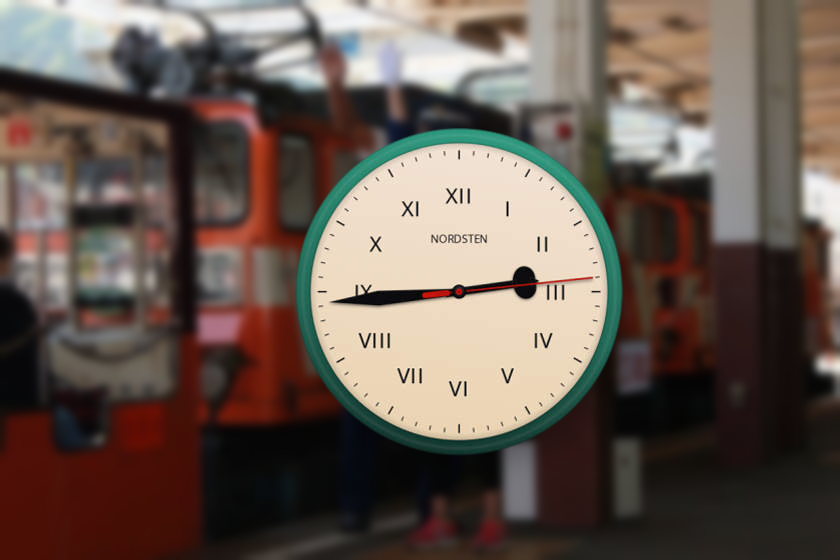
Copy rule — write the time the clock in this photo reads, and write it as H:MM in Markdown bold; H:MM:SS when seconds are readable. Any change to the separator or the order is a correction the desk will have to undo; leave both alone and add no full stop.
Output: **2:44:14**
